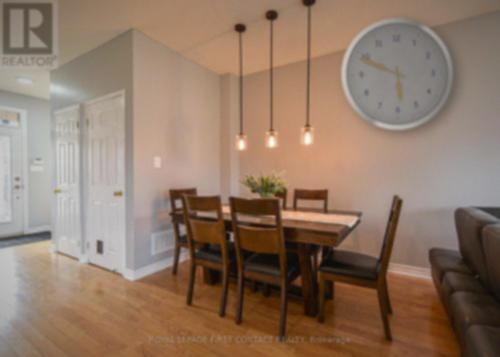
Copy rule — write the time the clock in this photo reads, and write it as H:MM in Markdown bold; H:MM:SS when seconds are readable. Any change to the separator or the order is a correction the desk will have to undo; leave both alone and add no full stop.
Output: **5:49**
